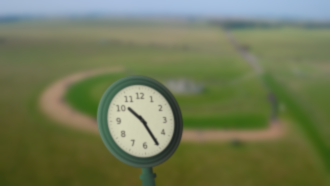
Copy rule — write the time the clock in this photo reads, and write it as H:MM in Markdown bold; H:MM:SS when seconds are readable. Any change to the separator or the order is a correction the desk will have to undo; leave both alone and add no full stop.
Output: **10:25**
